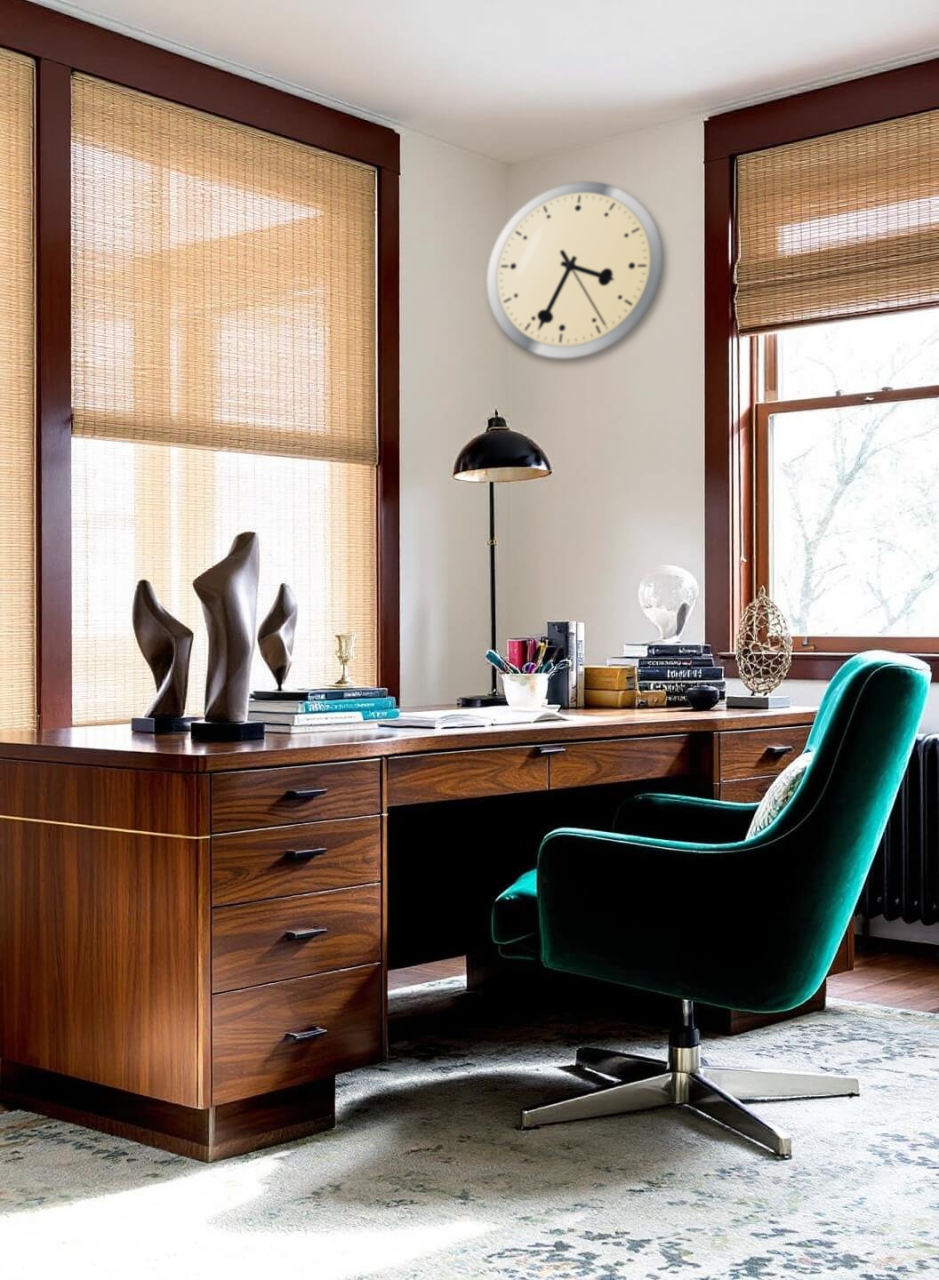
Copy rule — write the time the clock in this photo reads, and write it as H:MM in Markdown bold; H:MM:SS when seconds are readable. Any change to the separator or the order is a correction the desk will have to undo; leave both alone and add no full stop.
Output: **3:33:24**
